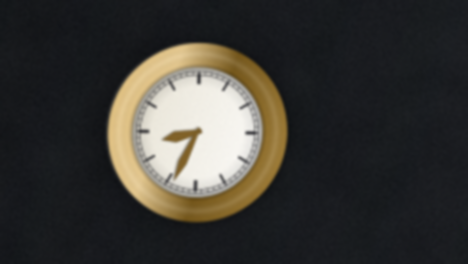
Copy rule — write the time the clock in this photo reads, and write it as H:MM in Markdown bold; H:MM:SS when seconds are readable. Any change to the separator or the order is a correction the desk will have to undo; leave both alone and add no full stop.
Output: **8:34**
